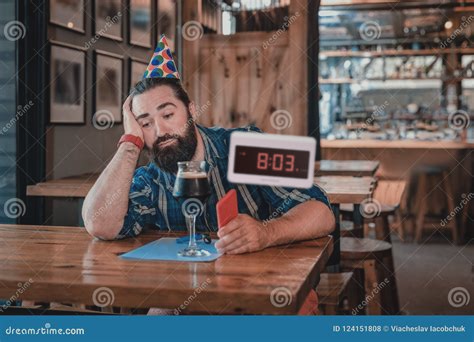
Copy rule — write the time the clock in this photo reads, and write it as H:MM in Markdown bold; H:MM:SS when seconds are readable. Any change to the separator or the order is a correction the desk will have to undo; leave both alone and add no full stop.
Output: **8:03**
